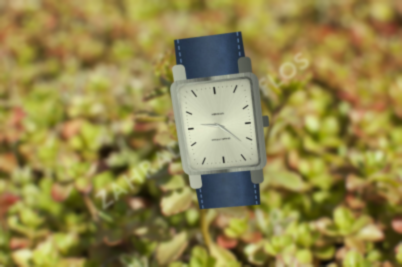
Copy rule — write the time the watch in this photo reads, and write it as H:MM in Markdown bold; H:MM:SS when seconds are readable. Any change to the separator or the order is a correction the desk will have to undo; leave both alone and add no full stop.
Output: **9:22**
